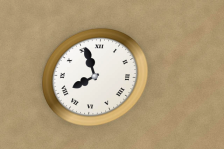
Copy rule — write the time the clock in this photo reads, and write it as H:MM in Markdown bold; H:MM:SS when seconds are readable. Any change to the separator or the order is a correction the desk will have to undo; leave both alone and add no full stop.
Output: **7:56**
